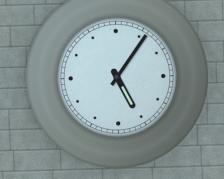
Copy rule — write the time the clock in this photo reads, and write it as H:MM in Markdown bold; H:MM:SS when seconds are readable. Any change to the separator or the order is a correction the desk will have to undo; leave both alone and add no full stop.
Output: **5:06**
